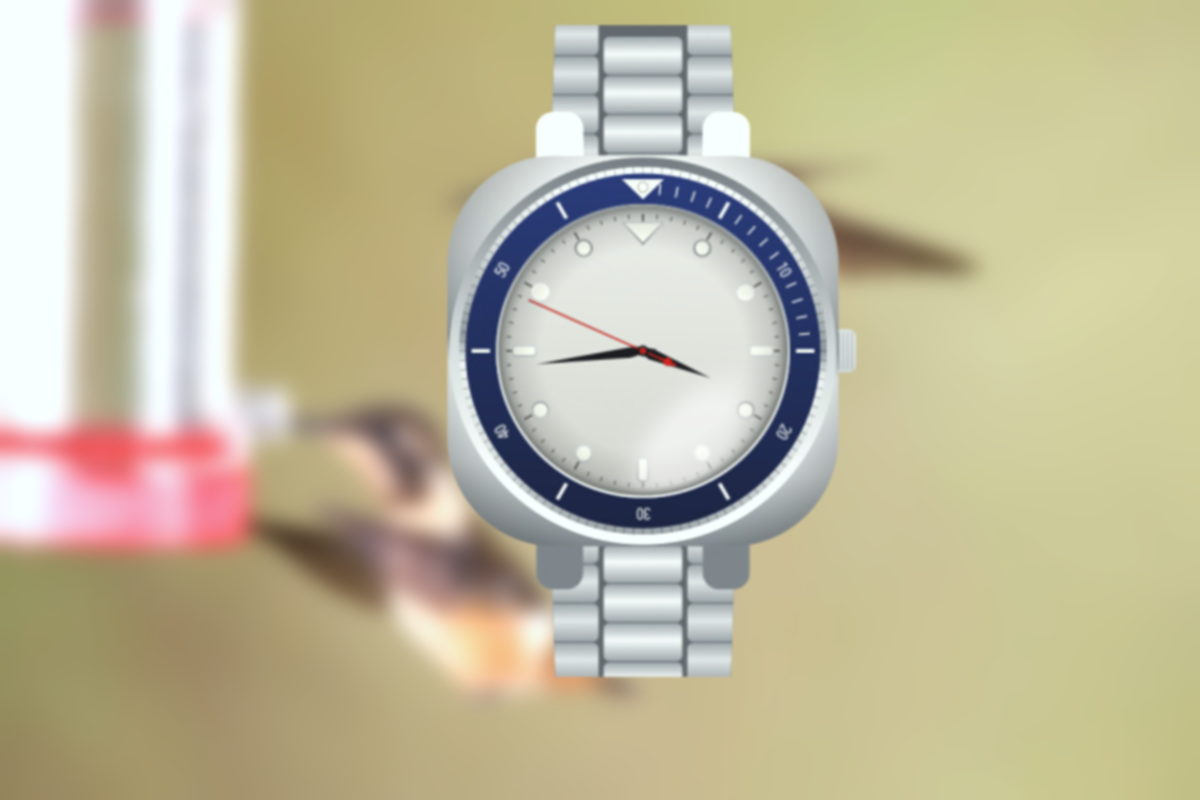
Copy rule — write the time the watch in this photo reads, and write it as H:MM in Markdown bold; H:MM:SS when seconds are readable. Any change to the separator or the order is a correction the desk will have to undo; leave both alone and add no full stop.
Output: **3:43:49**
